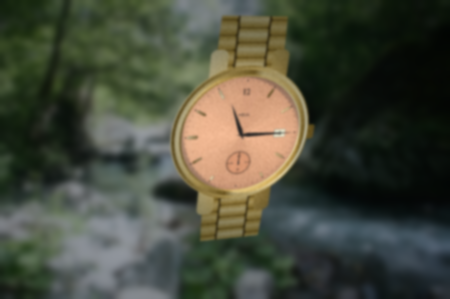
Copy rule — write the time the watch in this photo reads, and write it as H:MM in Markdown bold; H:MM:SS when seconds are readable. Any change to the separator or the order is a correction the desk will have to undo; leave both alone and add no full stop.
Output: **11:15**
